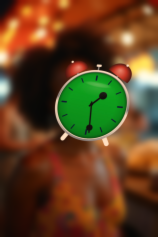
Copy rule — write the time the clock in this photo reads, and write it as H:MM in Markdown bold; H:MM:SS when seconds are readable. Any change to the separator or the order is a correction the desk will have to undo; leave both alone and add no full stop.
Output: **1:29**
